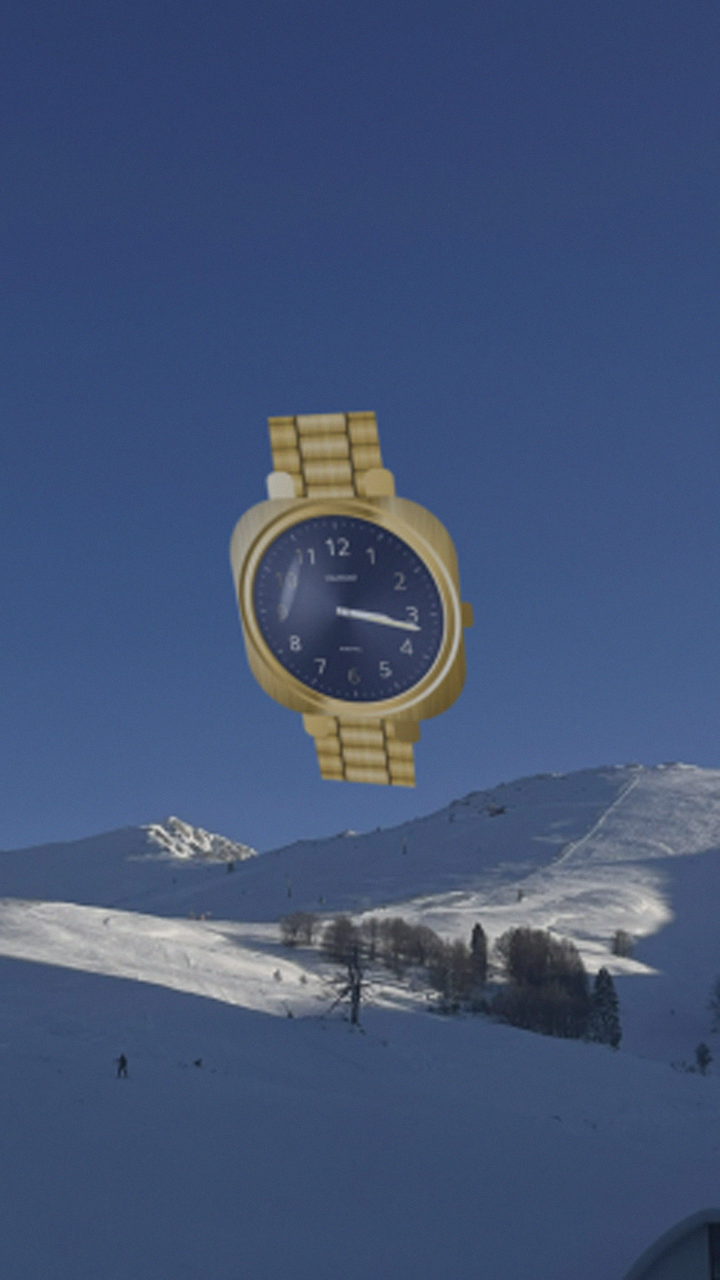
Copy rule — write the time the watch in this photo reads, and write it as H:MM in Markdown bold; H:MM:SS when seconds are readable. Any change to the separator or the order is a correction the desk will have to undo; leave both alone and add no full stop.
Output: **3:17**
